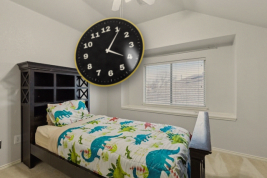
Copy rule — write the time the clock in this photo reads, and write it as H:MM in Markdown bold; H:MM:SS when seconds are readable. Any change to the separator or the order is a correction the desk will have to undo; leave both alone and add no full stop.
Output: **4:06**
